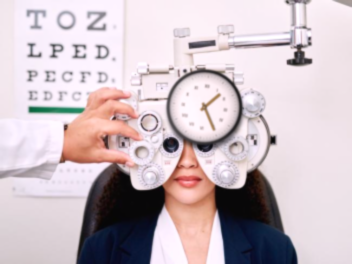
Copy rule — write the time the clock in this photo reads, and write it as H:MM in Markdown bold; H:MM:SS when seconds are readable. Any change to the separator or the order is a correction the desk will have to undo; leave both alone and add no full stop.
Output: **1:25**
